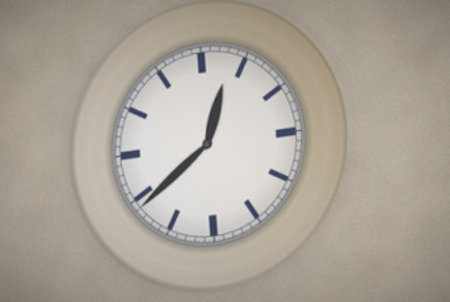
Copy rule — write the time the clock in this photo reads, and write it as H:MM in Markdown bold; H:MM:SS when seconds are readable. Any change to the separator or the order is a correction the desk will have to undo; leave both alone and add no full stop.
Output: **12:39**
